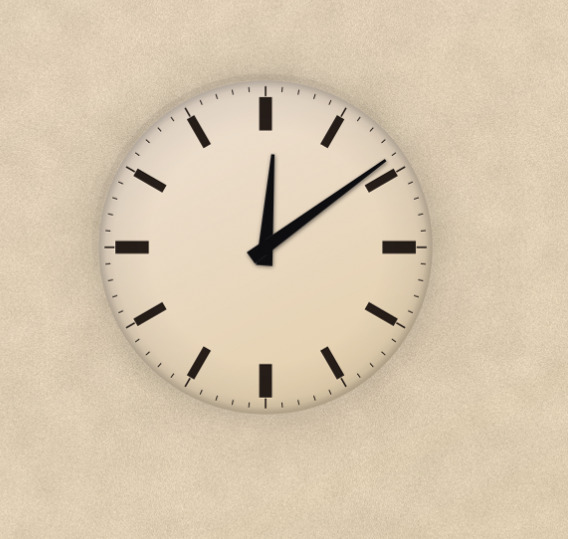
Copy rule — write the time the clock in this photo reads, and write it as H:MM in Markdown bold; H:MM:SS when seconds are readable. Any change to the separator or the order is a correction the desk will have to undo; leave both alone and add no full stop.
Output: **12:09**
